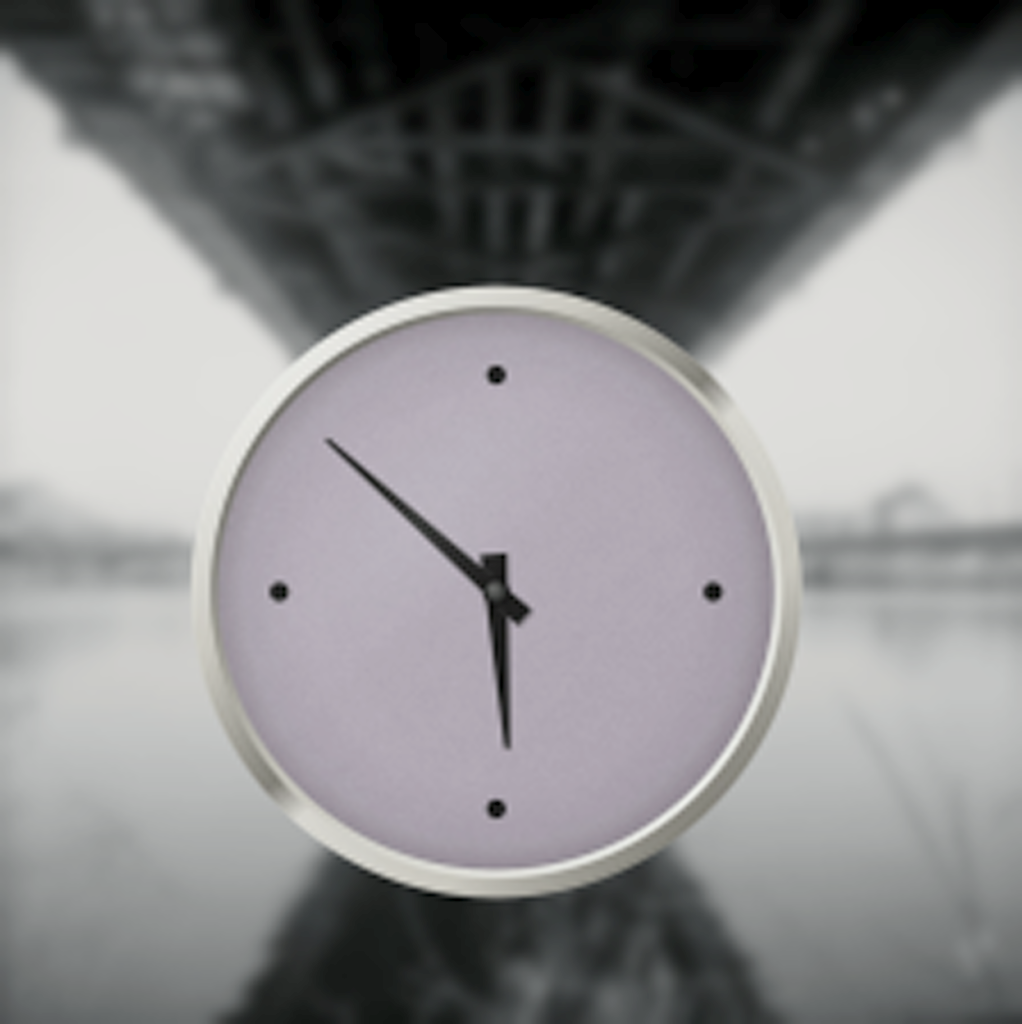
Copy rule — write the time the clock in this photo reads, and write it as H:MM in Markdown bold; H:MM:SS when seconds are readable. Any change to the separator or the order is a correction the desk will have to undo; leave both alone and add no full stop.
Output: **5:52**
